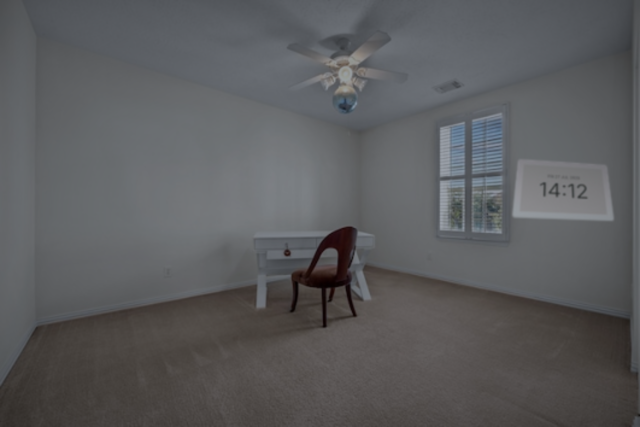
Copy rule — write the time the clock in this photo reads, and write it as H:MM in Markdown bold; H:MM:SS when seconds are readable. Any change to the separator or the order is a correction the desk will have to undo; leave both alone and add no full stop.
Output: **14:12**
